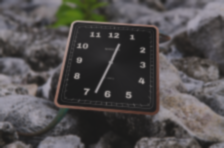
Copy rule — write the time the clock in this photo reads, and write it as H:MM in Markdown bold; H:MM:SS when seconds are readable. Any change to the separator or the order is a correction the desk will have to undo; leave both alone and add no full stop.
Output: **12:33**
